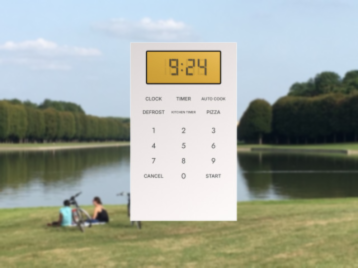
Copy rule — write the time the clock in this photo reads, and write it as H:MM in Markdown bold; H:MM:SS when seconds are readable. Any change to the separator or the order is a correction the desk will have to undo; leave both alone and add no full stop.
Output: **9:24**
